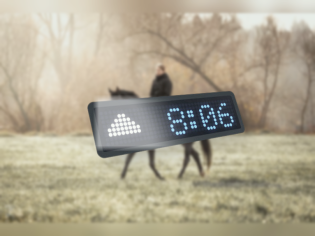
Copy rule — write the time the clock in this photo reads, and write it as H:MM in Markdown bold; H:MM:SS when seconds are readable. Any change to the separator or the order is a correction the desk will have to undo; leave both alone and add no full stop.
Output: **8:06**
